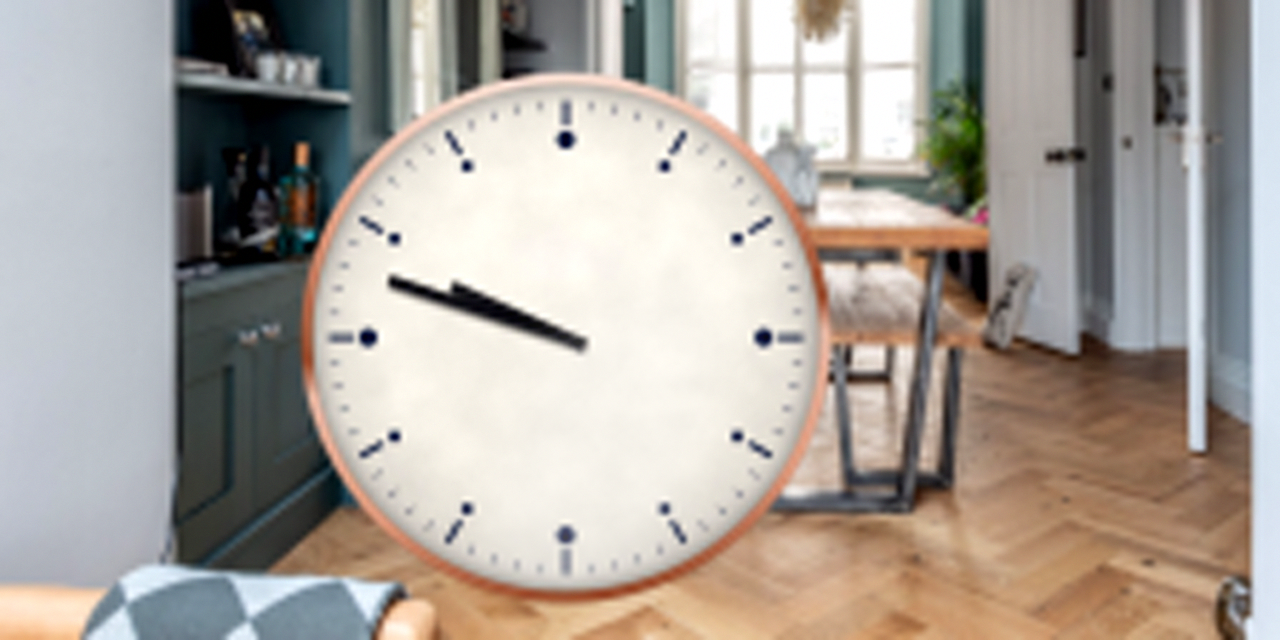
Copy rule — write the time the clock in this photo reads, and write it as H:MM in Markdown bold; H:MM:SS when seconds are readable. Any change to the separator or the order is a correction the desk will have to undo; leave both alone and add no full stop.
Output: **9:48**
